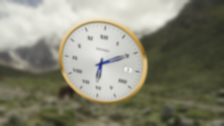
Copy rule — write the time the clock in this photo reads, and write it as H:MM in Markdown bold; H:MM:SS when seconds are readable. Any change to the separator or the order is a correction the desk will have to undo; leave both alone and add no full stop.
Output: **6:10**
